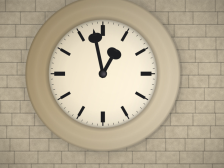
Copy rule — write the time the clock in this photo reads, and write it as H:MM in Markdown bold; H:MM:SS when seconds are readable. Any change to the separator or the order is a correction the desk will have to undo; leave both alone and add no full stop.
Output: **12:58**
